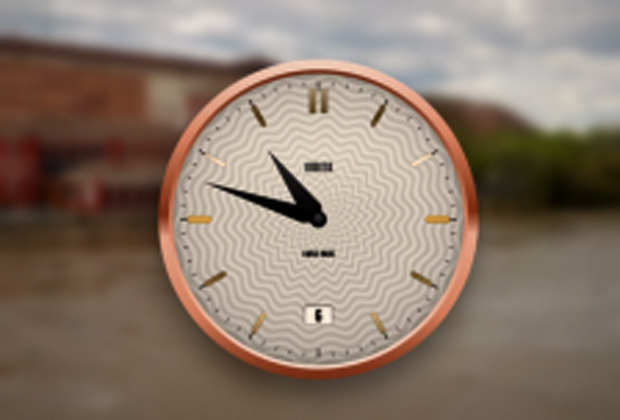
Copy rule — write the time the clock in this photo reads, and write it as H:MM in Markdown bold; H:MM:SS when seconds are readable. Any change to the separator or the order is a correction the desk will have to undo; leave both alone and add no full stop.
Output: **10:48**
